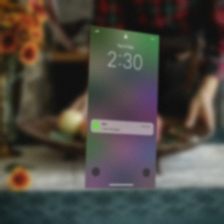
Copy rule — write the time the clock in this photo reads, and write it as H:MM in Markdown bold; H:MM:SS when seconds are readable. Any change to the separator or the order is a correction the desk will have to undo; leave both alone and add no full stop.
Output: **2:30**
